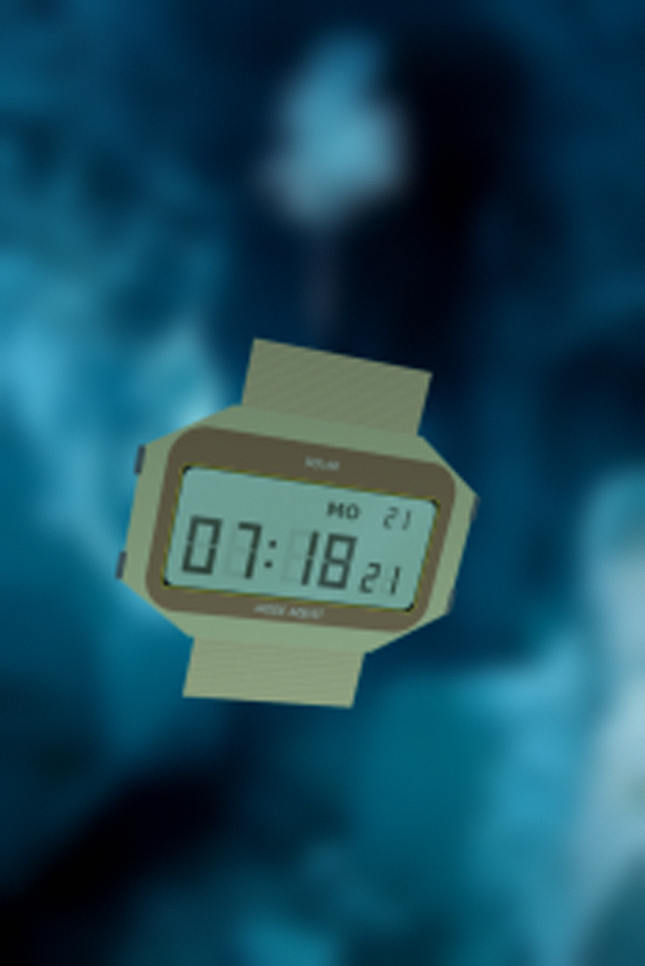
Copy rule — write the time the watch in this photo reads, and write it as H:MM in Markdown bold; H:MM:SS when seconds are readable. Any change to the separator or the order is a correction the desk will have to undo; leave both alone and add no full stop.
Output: **7:18:21**
